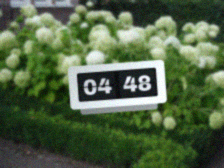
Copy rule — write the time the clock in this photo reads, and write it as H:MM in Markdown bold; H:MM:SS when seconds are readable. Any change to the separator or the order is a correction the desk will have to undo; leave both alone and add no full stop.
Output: **4:48**
